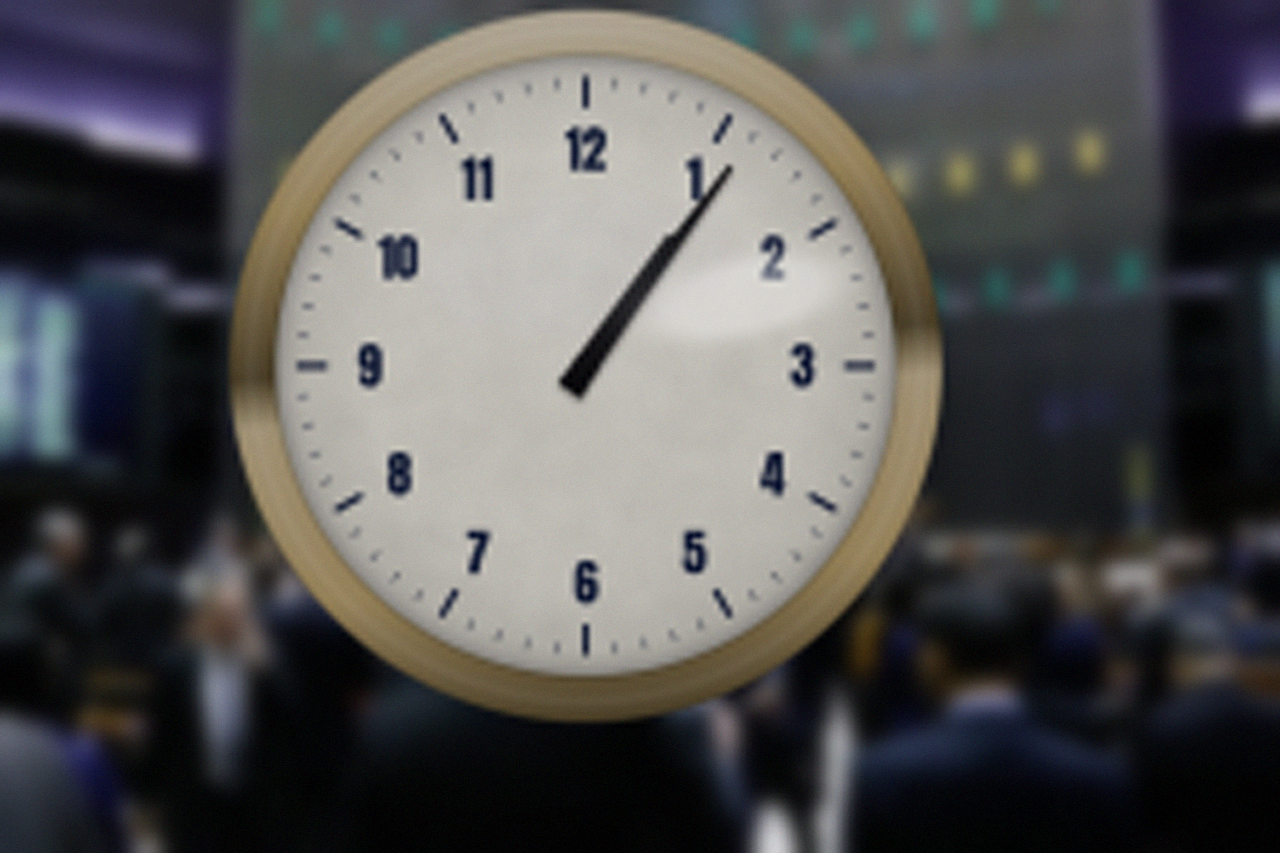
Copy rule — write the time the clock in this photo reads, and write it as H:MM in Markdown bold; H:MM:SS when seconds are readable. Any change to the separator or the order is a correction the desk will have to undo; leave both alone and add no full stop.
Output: **1:06**
